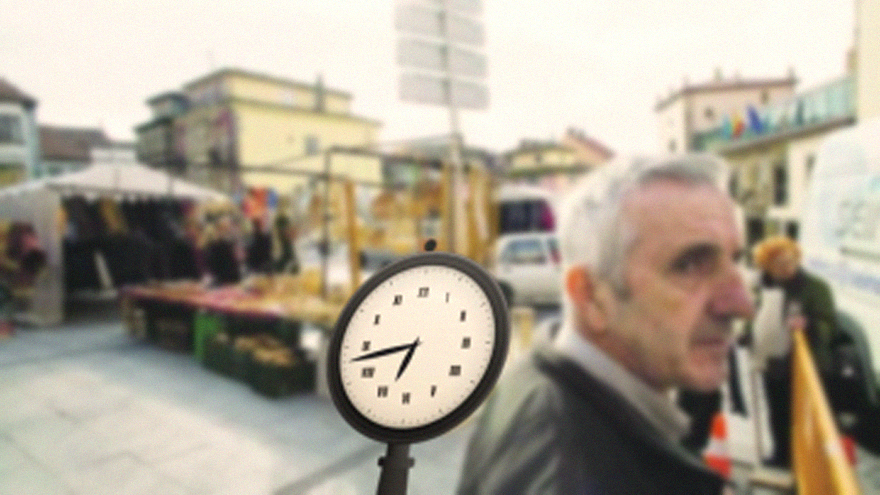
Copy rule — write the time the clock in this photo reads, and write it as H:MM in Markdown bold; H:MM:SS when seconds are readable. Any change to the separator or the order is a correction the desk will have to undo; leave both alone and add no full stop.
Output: **6:43**
